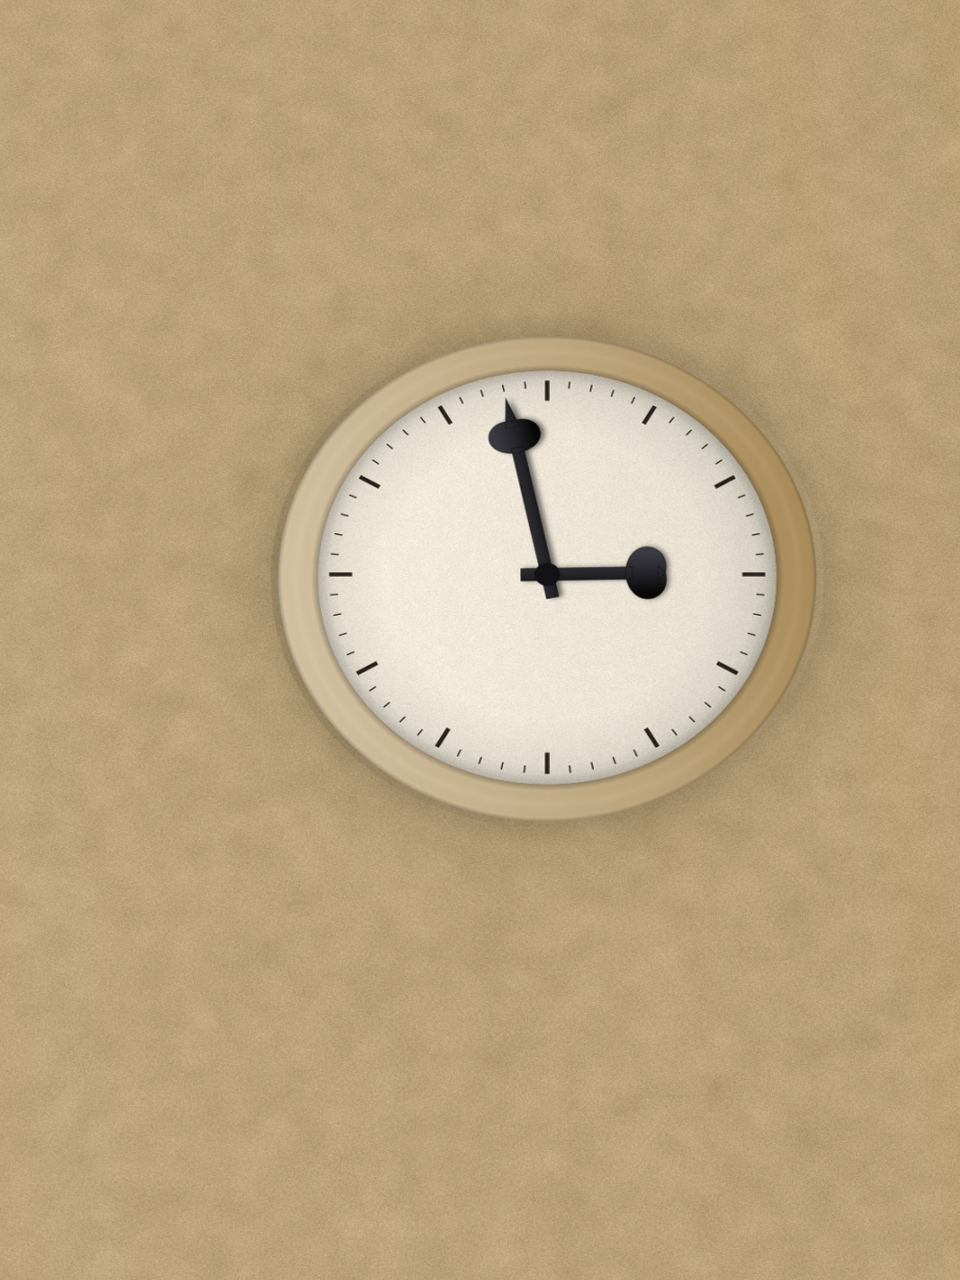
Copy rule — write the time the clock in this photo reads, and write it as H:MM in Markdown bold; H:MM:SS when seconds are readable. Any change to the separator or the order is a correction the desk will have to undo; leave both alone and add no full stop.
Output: **2:58**
